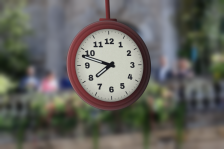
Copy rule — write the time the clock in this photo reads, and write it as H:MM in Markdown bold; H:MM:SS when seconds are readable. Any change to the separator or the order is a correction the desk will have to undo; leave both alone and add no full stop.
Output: **7:48**
